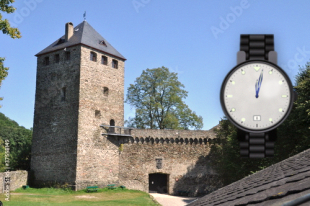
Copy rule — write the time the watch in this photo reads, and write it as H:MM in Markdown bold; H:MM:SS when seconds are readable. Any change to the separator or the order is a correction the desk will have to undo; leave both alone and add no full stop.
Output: **12:02**
